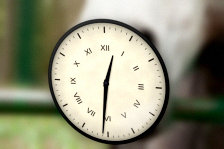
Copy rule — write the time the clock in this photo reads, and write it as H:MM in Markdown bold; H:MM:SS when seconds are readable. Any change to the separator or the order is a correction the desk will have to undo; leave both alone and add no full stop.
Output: **12:31**
